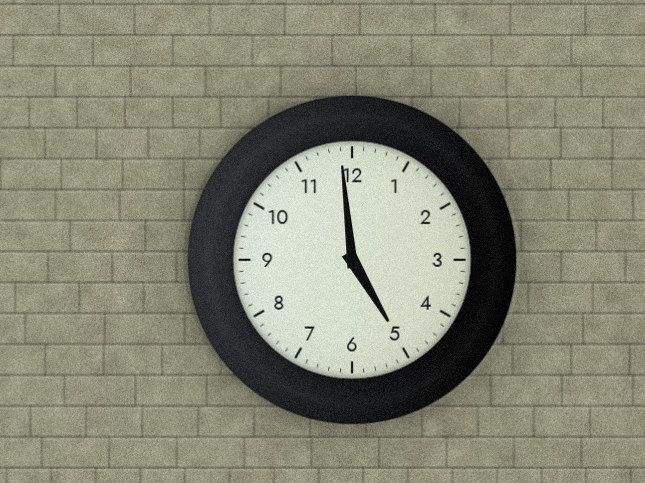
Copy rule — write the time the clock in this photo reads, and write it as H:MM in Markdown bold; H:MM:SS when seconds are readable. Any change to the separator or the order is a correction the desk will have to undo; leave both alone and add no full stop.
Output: **4:59**
